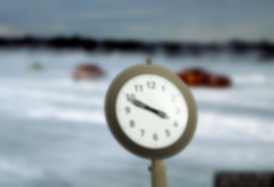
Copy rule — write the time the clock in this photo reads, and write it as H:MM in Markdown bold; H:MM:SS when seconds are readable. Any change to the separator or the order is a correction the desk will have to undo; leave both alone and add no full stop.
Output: **3:49**
